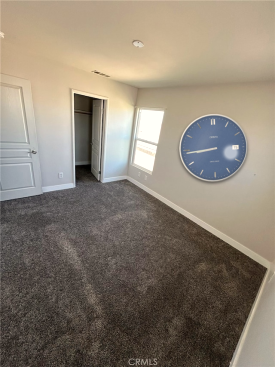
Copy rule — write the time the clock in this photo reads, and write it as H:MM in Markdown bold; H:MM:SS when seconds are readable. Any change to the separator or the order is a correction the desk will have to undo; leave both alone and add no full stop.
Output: **8:44**
